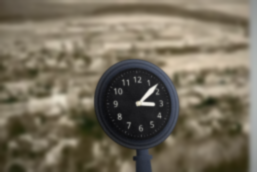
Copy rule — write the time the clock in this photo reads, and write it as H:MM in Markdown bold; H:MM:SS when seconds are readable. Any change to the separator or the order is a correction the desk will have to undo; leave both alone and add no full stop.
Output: **3:08**
